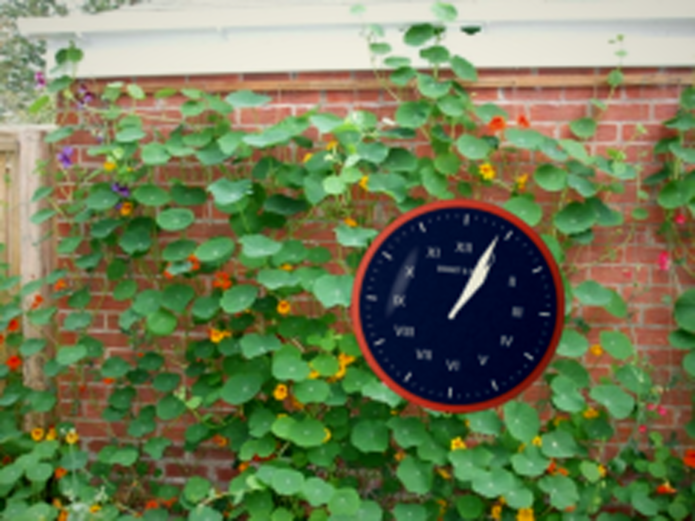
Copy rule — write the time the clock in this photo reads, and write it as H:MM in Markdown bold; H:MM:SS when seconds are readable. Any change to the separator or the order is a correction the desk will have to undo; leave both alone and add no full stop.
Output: **1:04**
